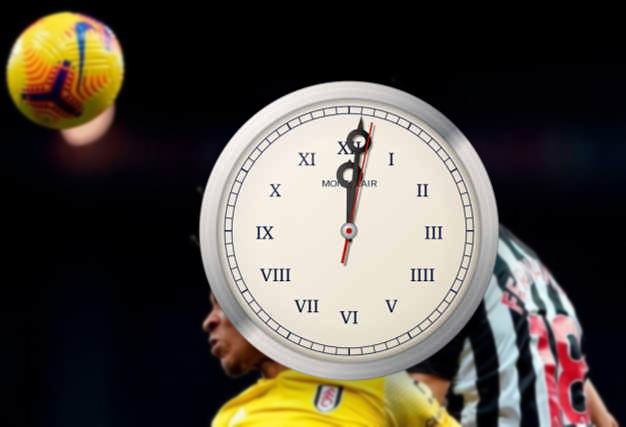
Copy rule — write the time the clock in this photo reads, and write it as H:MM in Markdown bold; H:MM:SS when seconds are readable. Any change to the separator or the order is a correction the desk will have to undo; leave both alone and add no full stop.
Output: **12:01:02**
